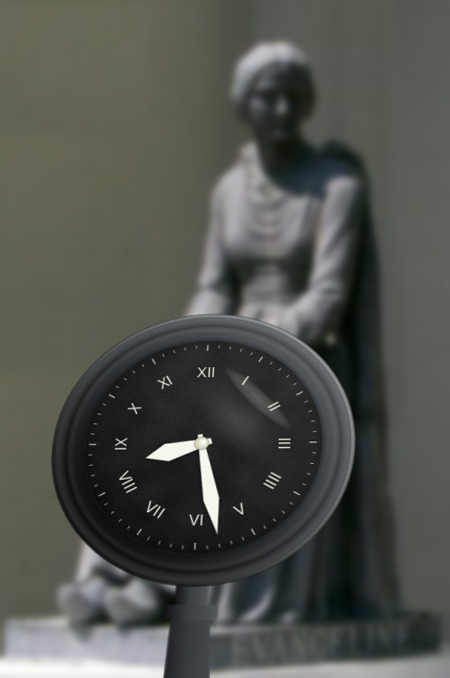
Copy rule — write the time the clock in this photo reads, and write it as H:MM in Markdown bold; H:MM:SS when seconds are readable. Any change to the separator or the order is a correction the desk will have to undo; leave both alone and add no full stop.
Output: **8:28**
